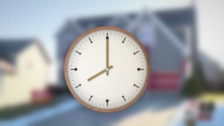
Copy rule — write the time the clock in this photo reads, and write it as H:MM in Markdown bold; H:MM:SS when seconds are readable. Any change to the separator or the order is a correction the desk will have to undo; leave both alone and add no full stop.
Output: **8:00**
